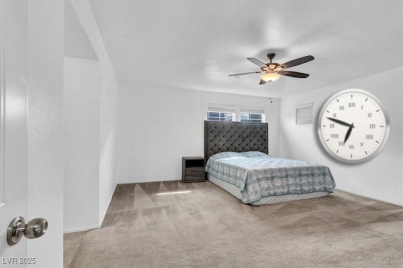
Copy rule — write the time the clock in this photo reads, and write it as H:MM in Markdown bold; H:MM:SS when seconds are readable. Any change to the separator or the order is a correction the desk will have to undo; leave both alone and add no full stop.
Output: **6:48**
